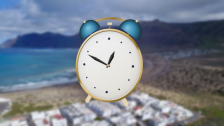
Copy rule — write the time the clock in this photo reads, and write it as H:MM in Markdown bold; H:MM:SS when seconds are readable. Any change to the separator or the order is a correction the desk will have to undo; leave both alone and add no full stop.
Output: **12:49**
